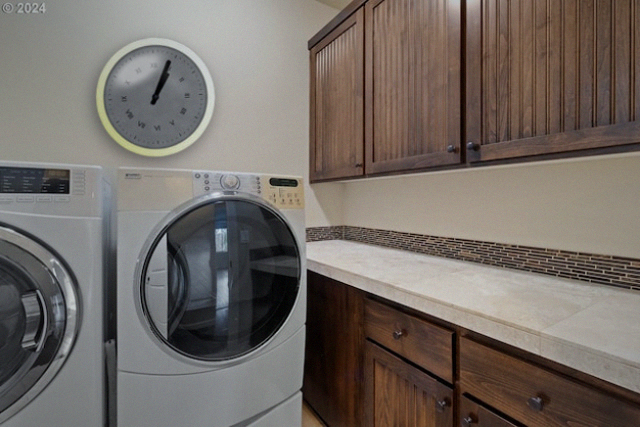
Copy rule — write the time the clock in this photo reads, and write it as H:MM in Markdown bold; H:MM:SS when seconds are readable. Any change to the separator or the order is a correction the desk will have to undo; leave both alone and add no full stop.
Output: **1:04**
